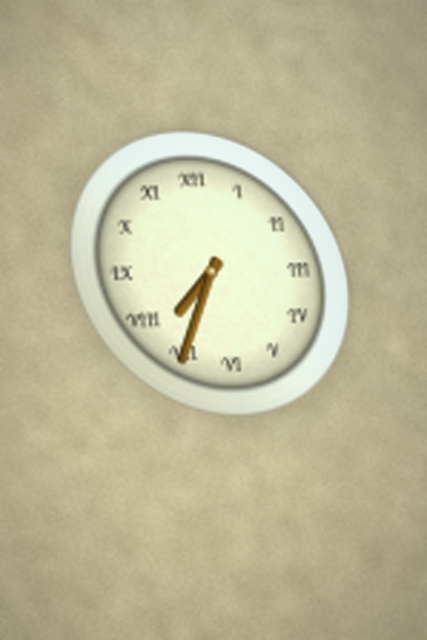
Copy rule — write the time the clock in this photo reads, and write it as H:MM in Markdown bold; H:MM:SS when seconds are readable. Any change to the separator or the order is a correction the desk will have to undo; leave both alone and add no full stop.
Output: **7:35**
